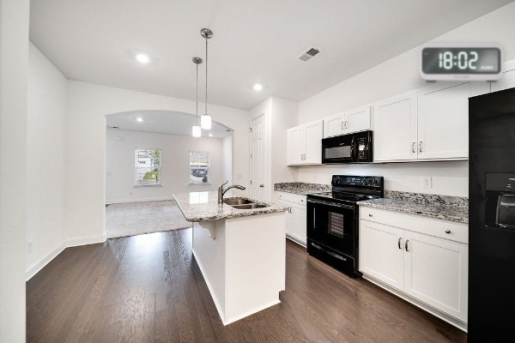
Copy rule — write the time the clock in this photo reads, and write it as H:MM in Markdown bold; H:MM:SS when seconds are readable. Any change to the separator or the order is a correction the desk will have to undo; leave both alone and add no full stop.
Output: **18:02**
